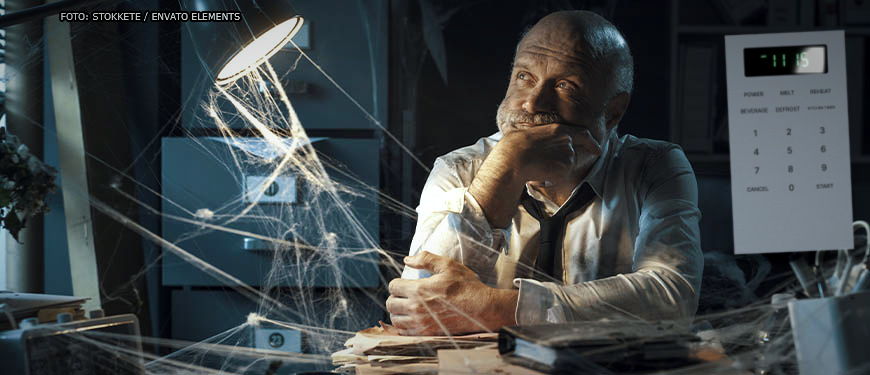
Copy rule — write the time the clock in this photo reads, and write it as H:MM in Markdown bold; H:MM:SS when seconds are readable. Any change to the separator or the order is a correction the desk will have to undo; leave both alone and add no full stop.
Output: **11:15**
